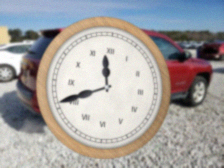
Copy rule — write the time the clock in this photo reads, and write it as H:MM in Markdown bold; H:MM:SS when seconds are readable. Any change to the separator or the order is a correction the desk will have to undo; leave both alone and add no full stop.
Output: **11:41**
